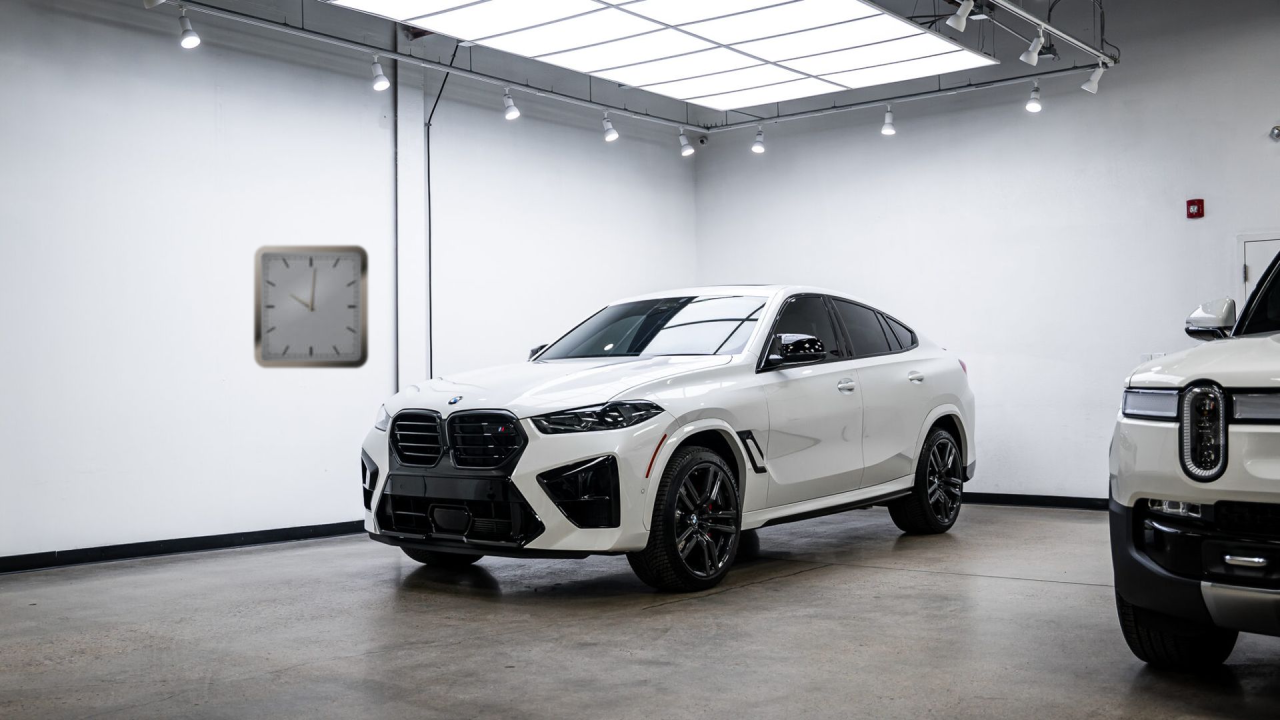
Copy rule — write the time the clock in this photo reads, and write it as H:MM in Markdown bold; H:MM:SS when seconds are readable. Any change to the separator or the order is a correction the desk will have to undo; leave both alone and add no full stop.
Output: **10:01**
